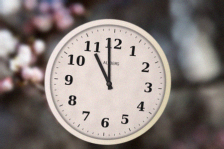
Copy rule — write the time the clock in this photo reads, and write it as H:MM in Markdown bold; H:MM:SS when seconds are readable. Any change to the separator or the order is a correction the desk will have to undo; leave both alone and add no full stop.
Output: **10:59**
